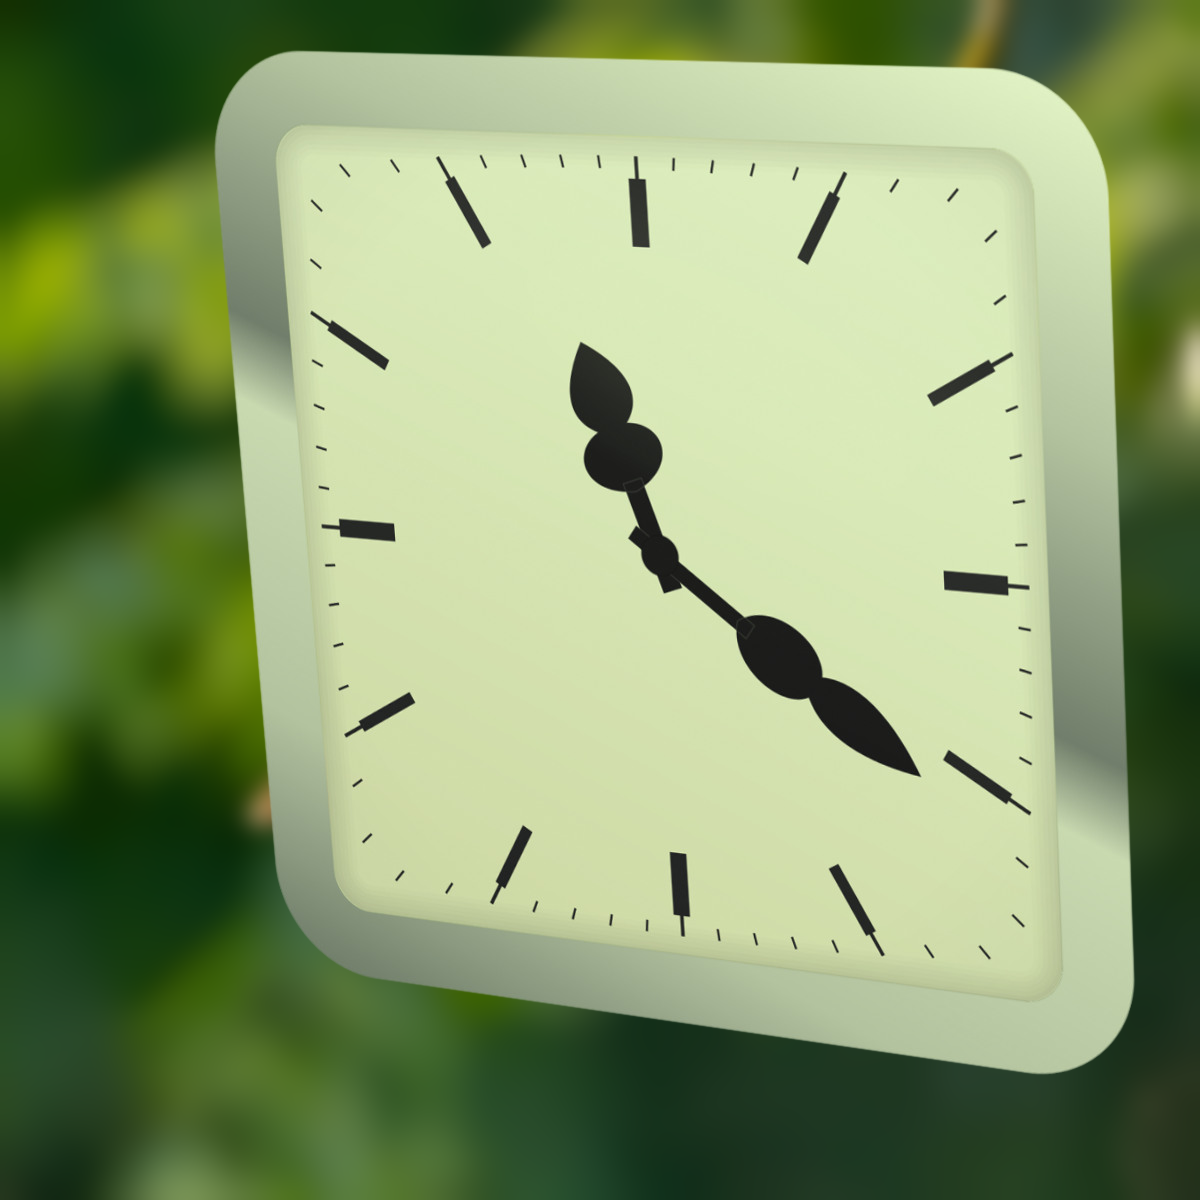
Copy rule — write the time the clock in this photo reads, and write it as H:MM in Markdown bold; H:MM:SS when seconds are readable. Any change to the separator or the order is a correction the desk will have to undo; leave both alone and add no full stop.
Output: **11:21**
